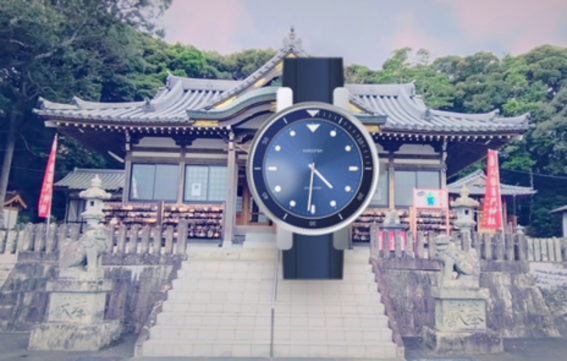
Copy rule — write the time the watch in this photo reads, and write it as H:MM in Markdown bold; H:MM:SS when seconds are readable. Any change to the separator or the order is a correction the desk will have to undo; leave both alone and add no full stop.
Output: **4:31**
